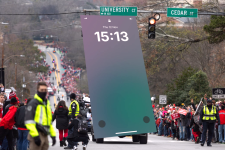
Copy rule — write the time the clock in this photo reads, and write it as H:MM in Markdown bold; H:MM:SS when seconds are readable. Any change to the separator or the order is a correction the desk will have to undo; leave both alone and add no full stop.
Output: **15:13**
